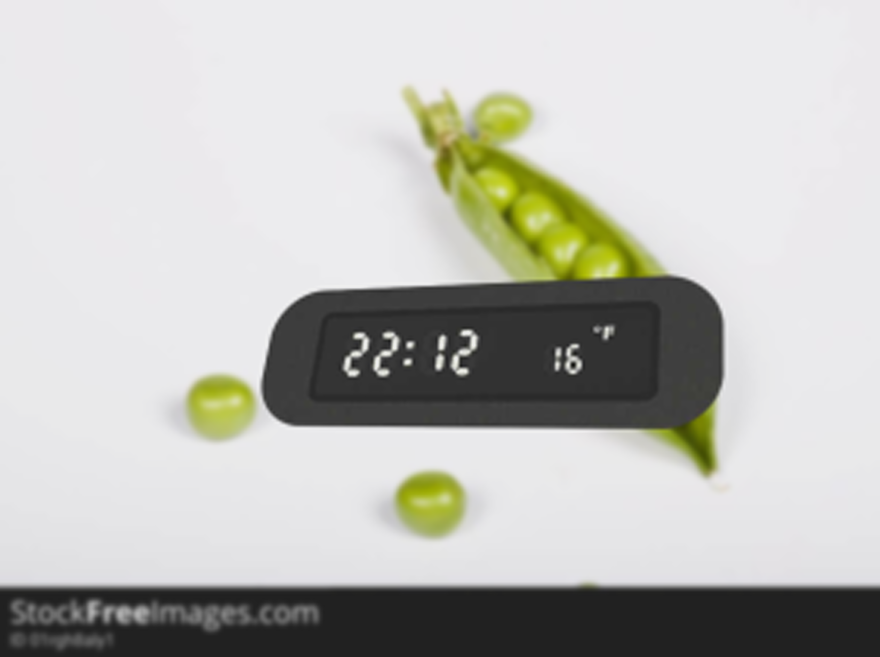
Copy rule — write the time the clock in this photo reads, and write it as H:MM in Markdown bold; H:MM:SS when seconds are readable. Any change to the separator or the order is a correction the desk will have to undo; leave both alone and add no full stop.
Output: **22:12**
